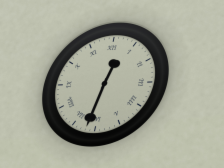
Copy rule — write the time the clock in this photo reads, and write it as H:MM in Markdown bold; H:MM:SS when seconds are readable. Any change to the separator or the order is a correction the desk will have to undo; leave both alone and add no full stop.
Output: **12:32**
